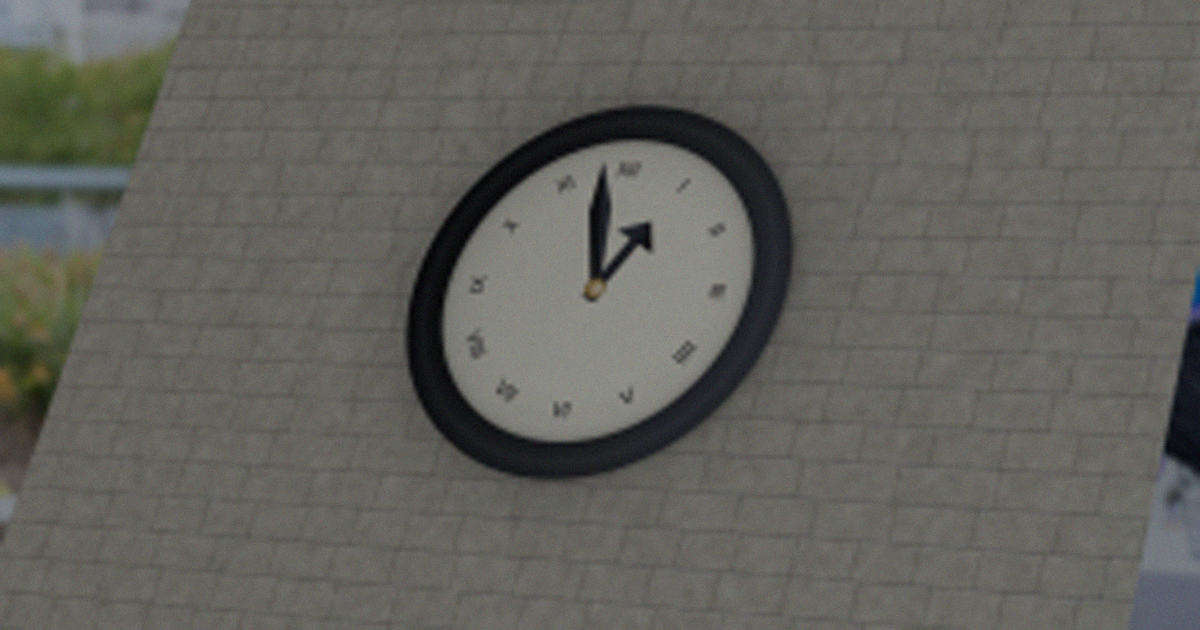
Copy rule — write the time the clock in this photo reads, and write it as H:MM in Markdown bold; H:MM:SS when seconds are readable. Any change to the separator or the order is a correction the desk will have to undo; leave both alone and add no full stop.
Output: **12:58**
